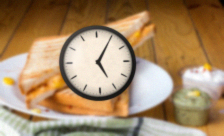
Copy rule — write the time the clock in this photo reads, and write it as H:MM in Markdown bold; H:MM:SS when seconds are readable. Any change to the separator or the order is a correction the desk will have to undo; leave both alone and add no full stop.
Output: **5:05**
